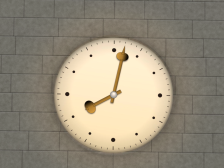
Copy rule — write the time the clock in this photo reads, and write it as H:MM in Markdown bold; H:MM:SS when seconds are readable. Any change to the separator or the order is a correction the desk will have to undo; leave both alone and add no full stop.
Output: **8:02**
